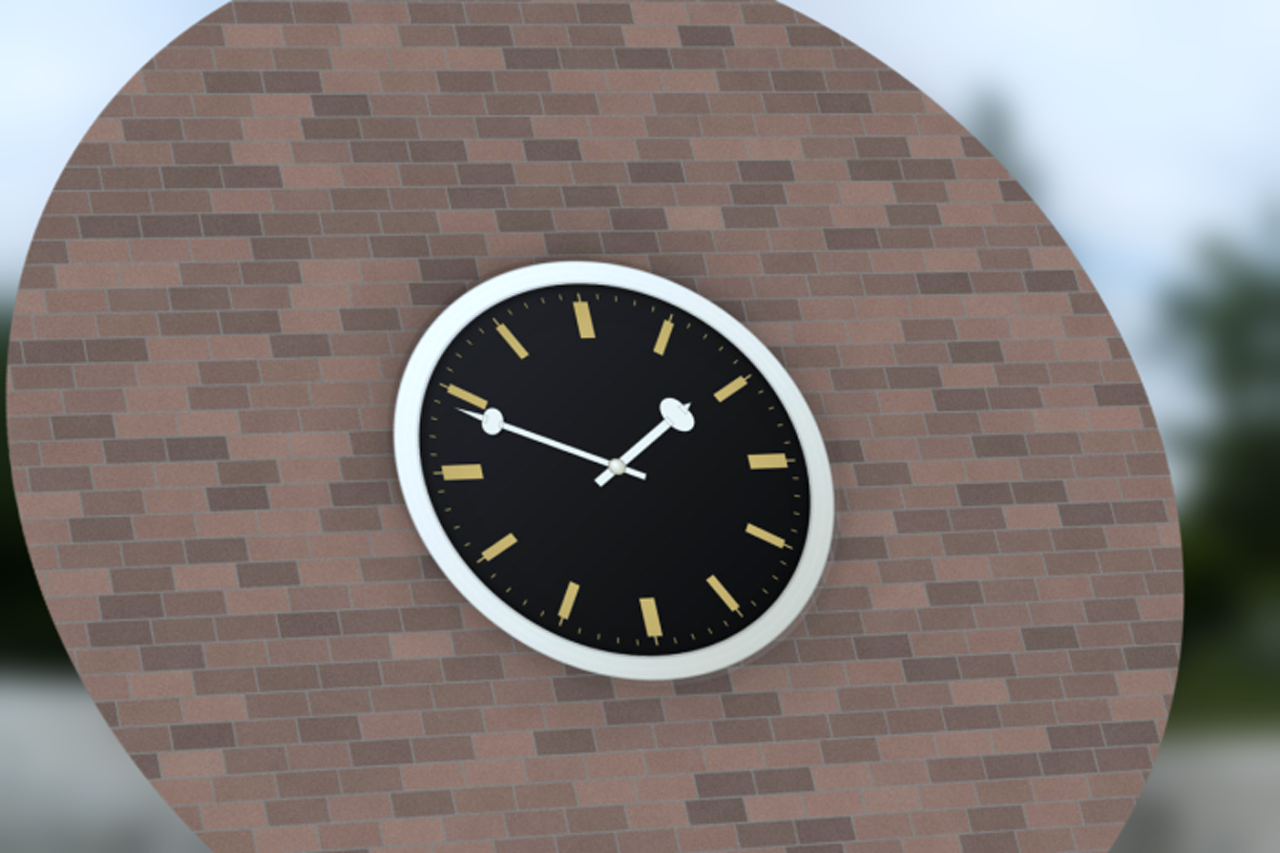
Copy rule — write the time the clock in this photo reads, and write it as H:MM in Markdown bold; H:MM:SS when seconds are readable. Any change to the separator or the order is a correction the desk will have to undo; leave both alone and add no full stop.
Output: **1:49**
